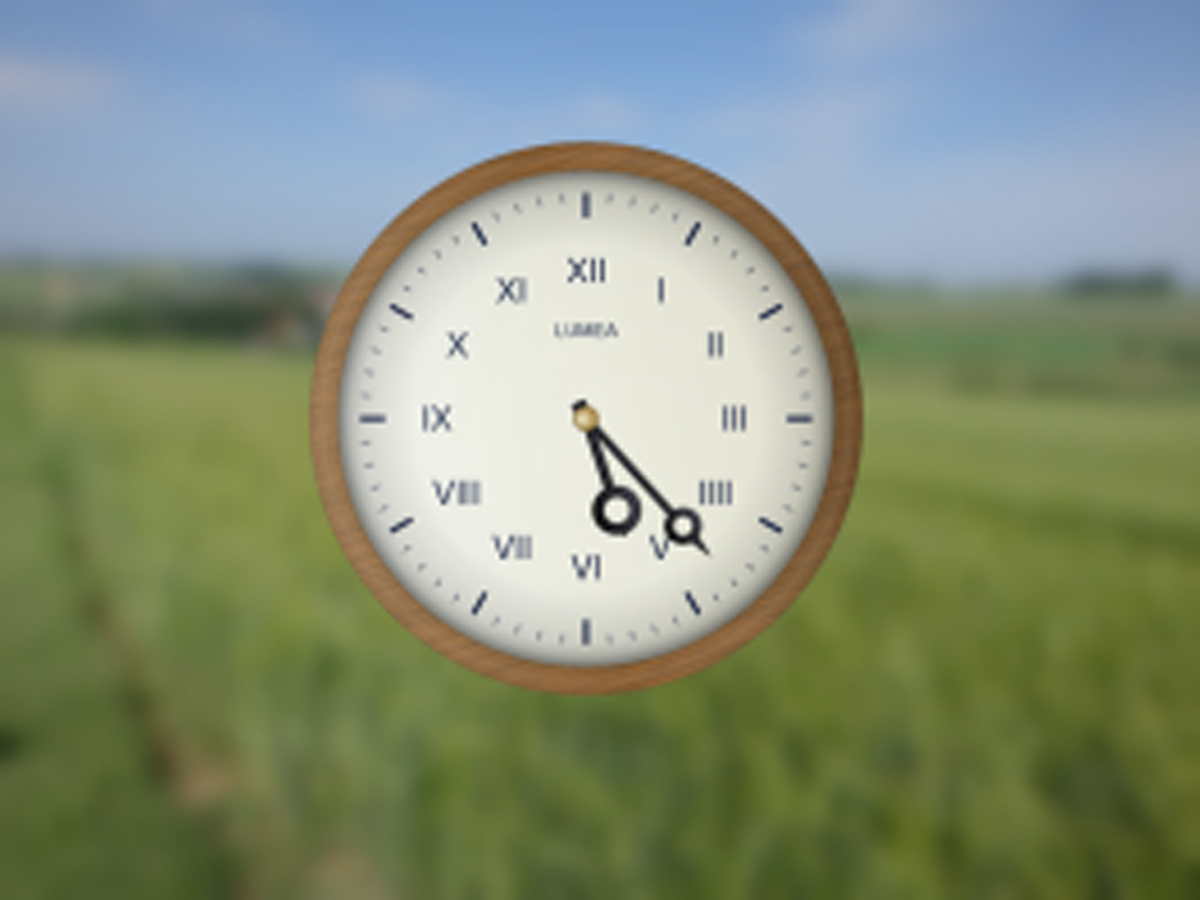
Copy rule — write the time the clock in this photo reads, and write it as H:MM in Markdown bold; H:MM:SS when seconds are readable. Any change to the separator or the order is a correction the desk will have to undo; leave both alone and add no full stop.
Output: **5:23**
